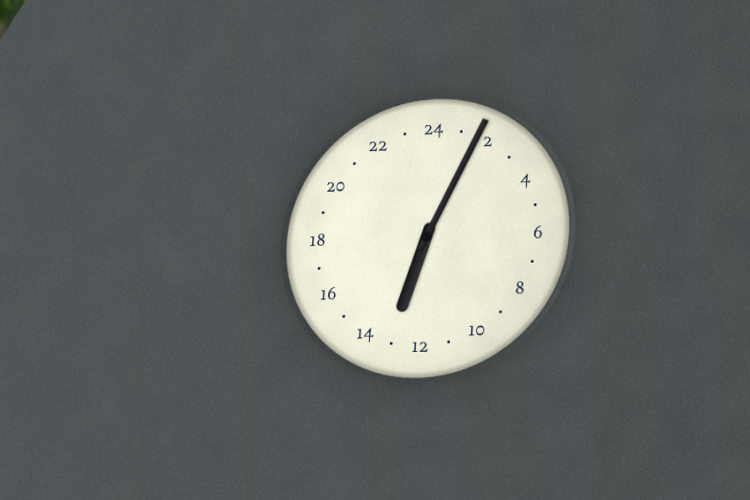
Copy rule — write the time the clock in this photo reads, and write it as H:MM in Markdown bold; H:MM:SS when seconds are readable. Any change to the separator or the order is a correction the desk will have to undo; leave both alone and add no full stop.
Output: **13:04**
